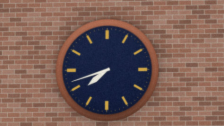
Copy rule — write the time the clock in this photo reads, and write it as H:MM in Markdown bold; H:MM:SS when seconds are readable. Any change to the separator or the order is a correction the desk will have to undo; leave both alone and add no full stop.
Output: **7:42**
